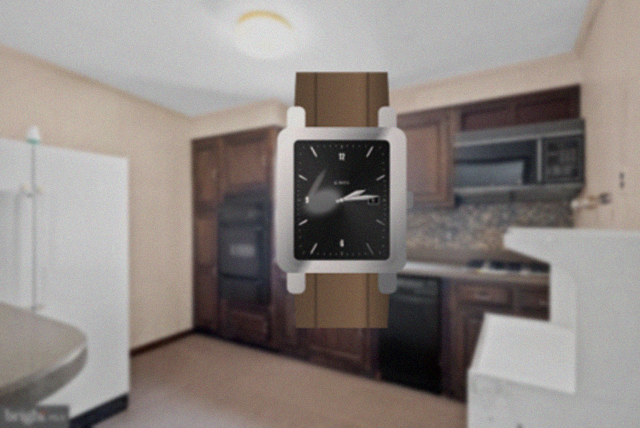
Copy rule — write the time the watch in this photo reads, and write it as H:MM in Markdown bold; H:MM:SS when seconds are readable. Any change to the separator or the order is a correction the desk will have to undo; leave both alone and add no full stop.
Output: **2:14**
